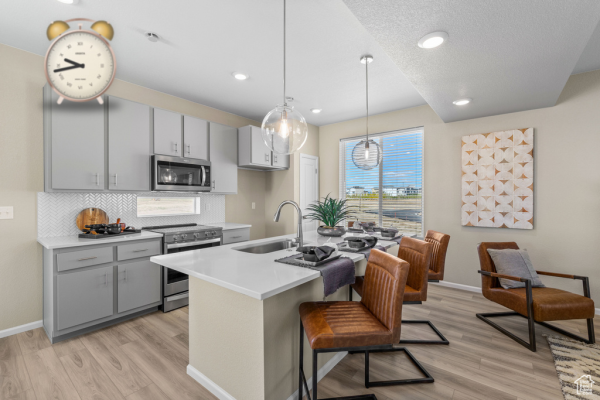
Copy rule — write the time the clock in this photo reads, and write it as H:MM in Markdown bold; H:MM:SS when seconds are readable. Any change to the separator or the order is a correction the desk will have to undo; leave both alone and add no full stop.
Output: **9:43**
